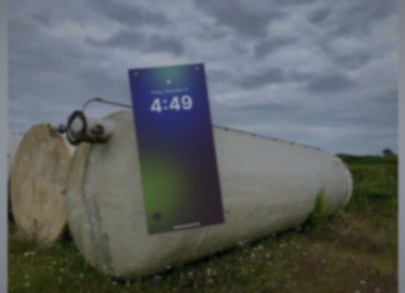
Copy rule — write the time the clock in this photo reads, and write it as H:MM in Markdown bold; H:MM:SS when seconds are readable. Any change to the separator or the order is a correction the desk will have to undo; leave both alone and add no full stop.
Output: **4:49**
